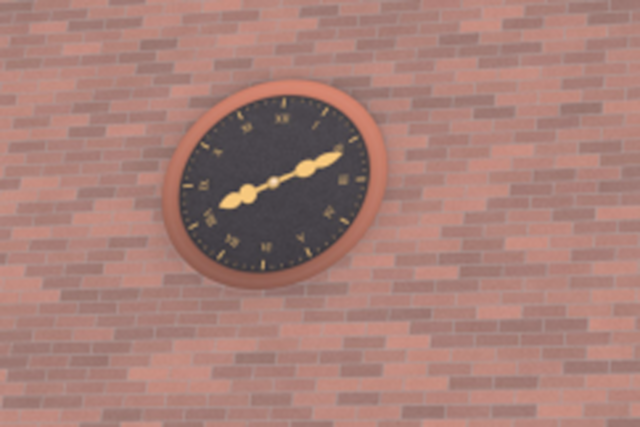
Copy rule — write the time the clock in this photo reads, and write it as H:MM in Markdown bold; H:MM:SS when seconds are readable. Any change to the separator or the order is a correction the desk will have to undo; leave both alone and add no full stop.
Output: **8:11**
